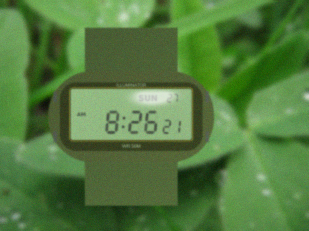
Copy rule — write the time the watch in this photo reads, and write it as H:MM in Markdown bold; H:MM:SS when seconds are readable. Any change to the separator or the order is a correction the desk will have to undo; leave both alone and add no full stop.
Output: **8:26:21**
